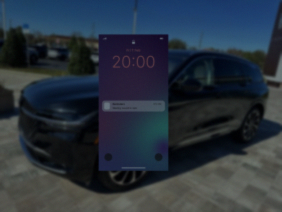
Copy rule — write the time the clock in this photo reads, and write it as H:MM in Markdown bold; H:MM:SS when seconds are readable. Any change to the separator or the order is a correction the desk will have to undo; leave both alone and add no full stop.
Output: **20:00**
